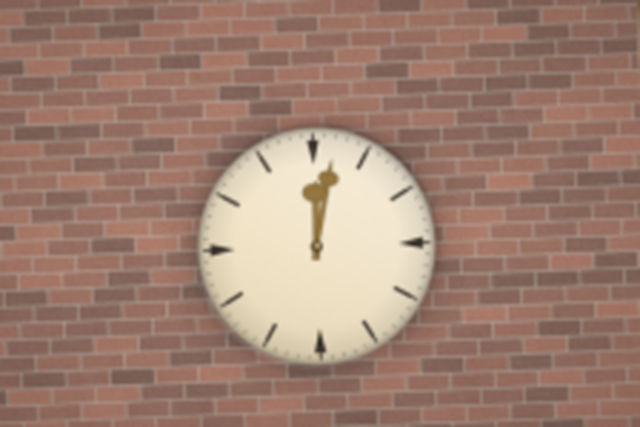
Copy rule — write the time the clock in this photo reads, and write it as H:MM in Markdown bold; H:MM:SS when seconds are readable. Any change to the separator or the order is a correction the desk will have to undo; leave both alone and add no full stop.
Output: **12:02**
